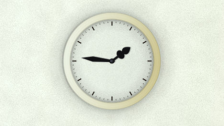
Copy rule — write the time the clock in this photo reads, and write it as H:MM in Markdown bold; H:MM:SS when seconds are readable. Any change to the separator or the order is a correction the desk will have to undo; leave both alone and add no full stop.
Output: **1:46**
